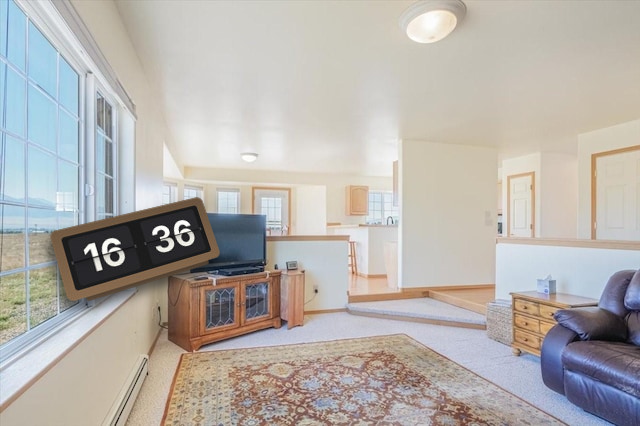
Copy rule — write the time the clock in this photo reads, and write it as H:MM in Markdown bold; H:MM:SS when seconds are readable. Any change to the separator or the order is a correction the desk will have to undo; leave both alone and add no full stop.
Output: **16:36**
